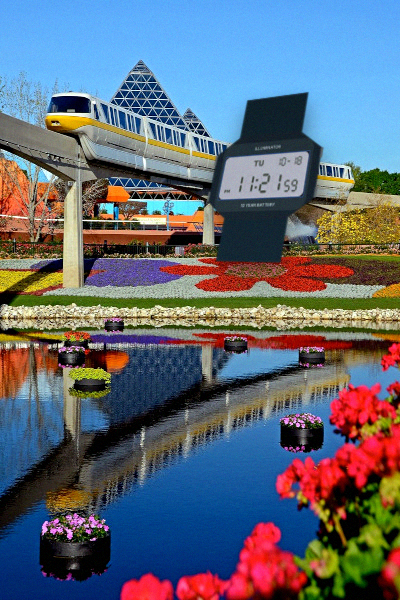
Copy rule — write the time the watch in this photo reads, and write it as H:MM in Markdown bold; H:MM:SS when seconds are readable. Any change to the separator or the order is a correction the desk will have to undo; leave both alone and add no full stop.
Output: **11:21:59**
